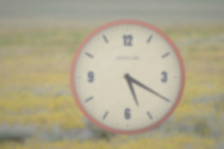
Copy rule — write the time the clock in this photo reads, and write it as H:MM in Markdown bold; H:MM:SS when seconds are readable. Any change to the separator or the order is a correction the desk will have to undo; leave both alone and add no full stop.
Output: **5:20**
